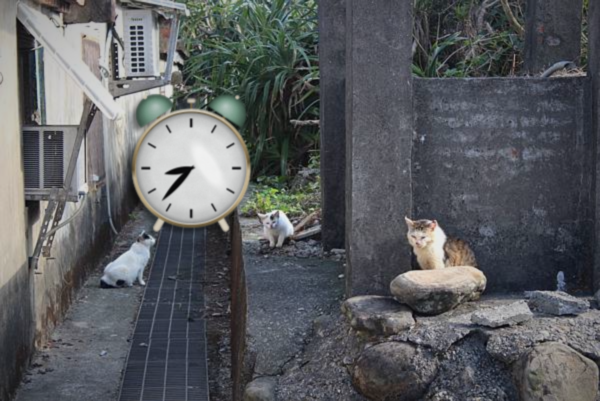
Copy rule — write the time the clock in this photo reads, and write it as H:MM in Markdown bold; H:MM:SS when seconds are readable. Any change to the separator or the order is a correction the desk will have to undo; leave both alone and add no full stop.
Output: **8:37**
